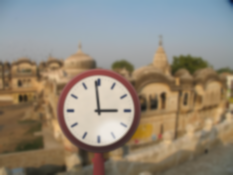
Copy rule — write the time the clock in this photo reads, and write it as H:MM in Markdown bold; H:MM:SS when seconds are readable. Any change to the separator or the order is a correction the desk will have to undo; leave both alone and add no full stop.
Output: **2:59**
